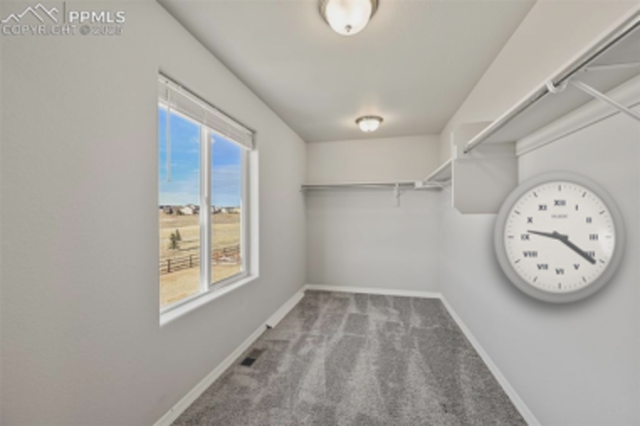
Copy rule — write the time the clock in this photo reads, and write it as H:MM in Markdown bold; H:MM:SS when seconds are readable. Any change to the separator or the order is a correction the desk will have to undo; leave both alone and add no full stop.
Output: **9:21**
